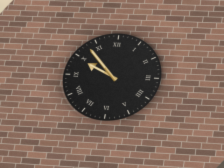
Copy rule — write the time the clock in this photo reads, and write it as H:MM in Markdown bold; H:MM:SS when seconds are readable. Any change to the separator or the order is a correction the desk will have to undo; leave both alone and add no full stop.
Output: **9:53**
